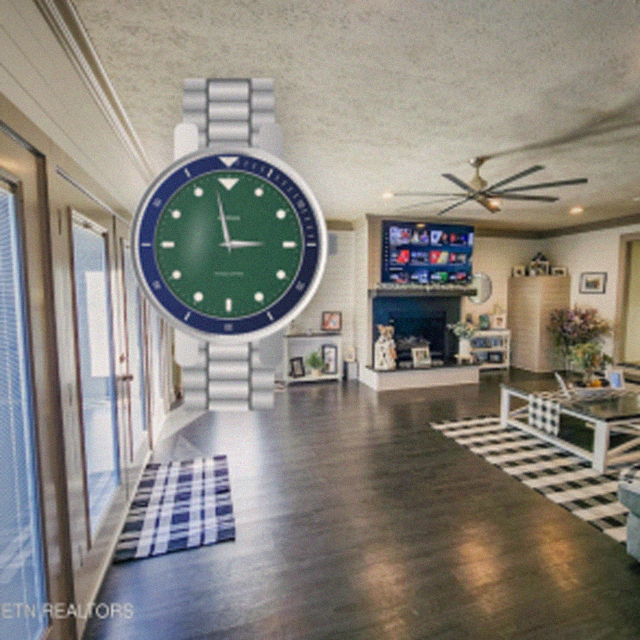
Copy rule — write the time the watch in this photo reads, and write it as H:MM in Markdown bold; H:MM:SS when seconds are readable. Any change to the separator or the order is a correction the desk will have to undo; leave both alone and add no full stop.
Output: **2:58**
